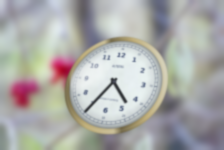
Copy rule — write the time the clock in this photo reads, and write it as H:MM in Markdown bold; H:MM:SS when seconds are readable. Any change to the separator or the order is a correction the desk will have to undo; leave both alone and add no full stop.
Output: **4:35**
